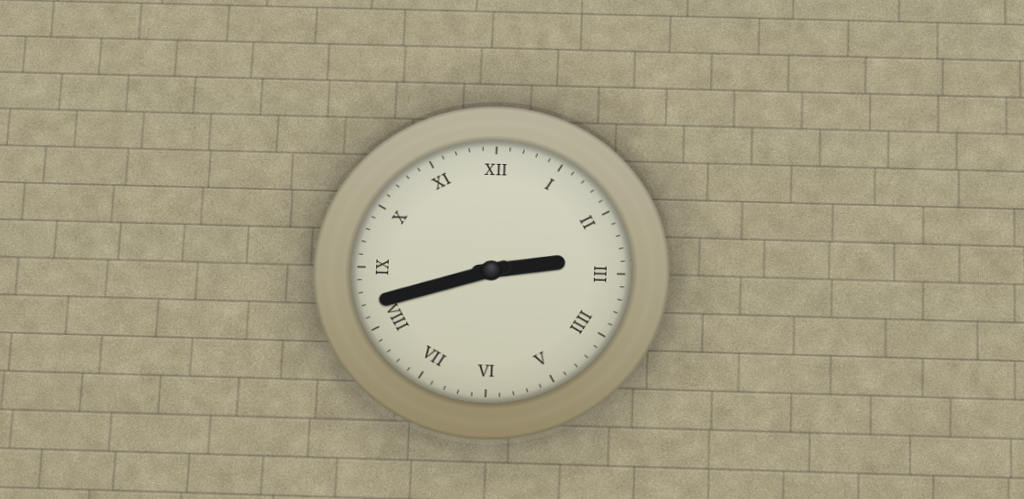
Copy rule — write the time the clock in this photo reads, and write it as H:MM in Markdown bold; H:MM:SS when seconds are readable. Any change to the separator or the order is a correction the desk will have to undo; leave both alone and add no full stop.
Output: **2:42**
